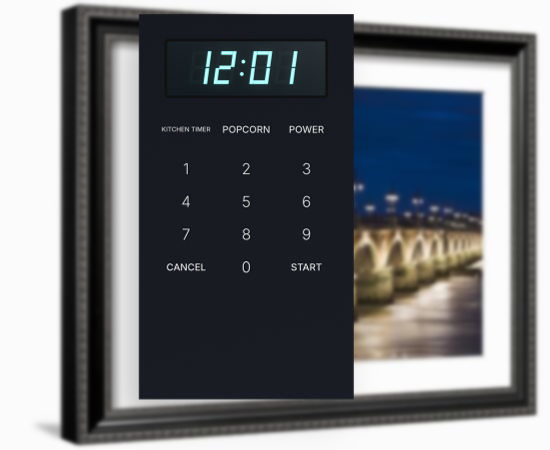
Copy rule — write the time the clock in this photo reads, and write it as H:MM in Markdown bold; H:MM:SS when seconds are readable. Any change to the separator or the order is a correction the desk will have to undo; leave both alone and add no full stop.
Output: **12:01**
